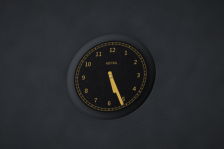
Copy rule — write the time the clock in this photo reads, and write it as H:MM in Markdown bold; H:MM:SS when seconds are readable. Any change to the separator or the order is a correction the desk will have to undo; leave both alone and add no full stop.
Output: **5:26**
